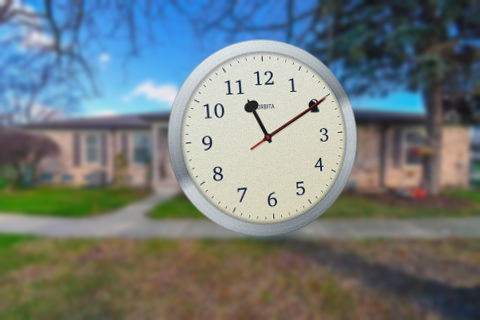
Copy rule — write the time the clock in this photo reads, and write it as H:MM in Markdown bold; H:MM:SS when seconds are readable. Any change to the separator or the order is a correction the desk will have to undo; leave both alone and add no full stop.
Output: **11:10:10**
